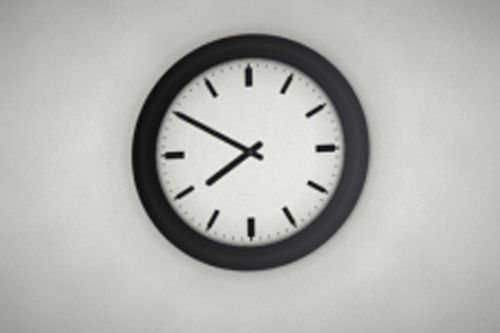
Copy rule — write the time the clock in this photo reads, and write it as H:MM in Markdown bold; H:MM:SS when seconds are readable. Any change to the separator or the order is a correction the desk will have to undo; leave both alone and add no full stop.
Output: **7:50**
